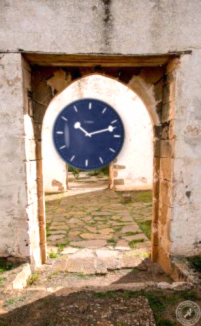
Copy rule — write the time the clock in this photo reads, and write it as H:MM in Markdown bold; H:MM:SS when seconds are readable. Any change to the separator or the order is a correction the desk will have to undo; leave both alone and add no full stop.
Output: **10:12**
